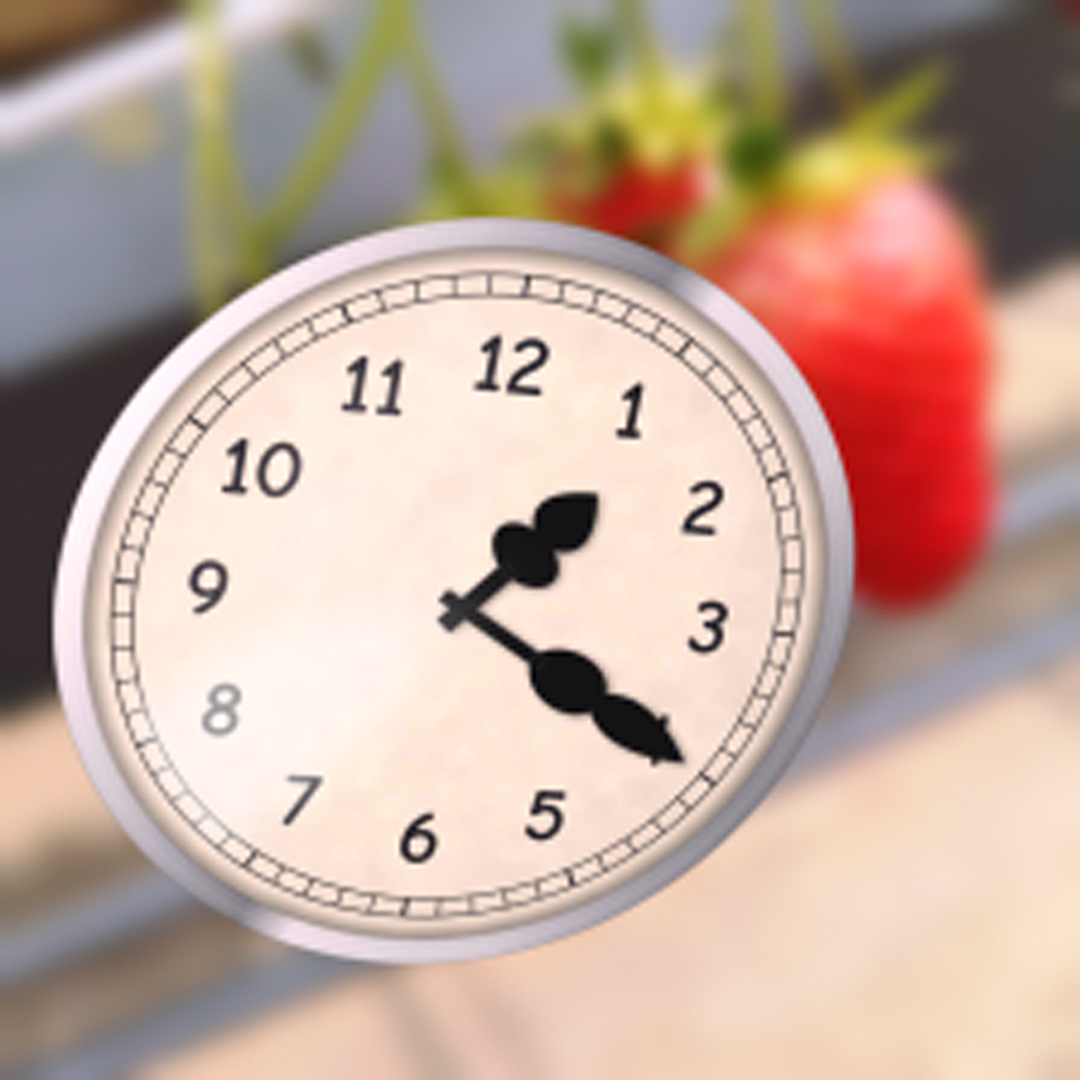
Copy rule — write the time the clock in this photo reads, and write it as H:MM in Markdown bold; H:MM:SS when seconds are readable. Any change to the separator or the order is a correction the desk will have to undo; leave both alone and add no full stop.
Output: **1:20**
